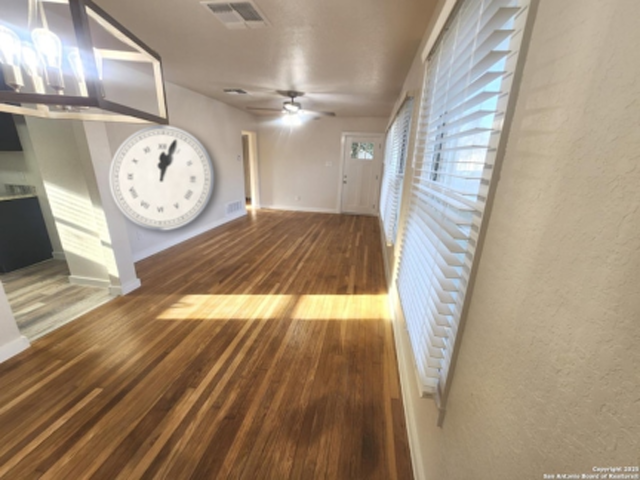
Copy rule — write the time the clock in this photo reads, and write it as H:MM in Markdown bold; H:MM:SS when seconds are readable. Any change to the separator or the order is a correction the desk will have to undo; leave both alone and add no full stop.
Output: **12:03**
